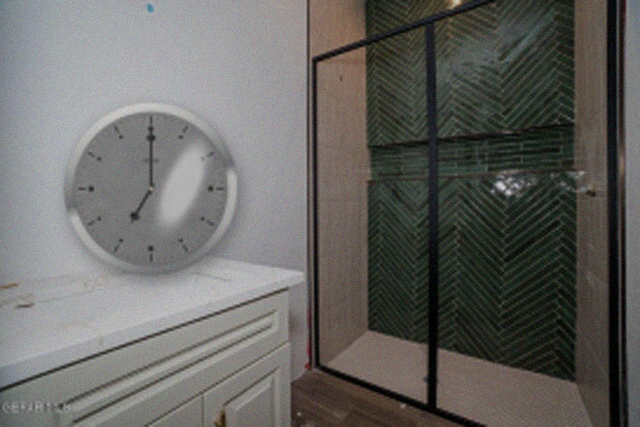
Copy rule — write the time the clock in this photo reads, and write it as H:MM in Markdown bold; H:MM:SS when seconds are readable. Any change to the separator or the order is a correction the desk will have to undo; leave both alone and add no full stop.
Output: **7:00**
